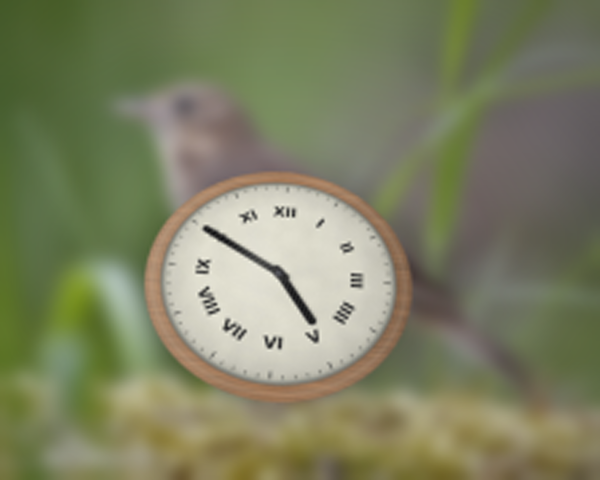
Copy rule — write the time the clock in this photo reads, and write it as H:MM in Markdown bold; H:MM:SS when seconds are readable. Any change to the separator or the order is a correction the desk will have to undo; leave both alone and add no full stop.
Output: **4:50**
